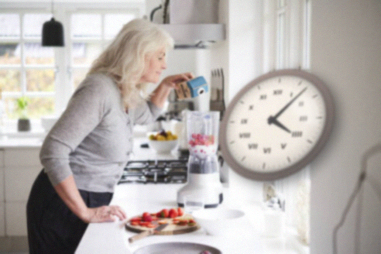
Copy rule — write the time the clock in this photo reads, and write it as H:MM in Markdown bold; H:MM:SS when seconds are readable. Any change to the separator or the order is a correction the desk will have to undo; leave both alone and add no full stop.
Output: **4:07**
